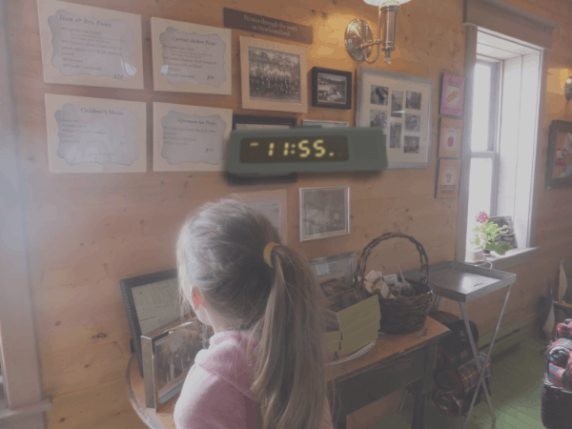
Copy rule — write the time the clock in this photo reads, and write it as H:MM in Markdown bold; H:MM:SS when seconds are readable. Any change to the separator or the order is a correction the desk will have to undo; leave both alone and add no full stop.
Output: **11:55**
